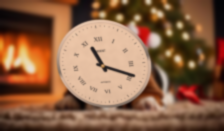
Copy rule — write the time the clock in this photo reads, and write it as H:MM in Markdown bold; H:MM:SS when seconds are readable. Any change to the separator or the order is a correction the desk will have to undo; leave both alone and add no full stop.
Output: **11:19**
